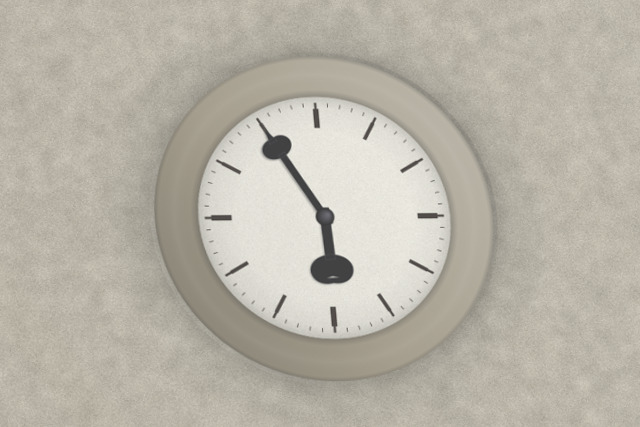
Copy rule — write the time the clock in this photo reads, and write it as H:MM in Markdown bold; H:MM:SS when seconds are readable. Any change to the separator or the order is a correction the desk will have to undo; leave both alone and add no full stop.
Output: **5:55**
